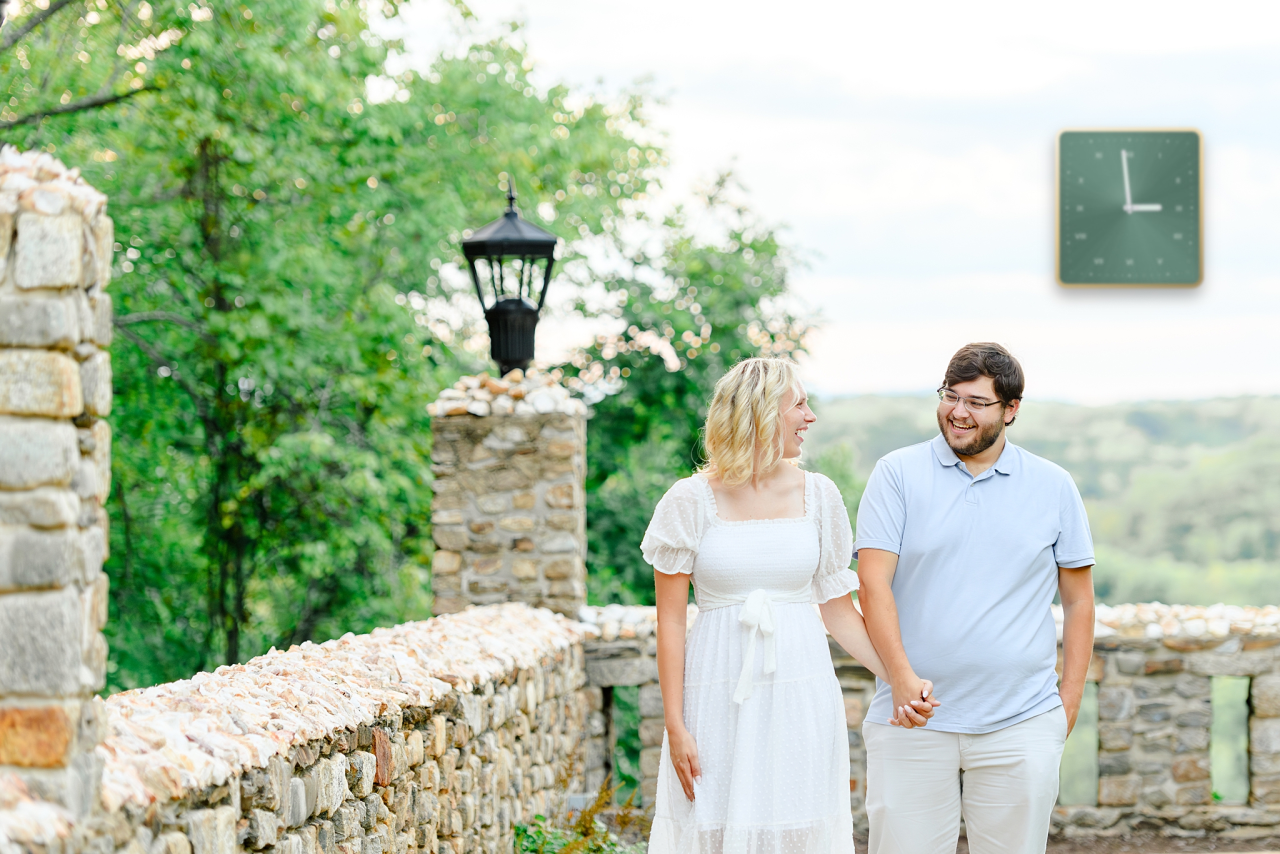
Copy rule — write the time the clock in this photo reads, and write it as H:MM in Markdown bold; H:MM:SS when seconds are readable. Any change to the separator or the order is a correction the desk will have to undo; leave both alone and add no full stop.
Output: **2:59**
